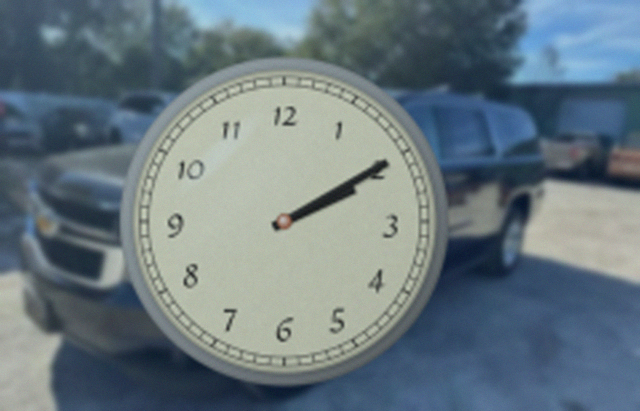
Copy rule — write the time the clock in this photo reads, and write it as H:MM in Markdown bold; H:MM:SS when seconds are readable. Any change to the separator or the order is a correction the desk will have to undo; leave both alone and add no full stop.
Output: **2:10**
